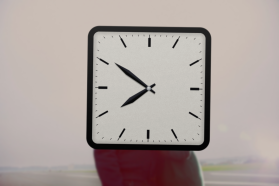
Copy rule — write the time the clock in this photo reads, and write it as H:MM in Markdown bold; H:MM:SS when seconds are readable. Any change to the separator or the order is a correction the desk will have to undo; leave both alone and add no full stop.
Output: **7:51**
